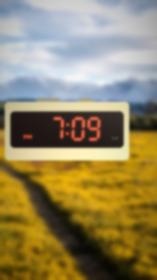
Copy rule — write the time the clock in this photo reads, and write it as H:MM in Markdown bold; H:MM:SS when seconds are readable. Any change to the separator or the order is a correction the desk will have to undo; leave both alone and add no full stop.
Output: **7:09**
